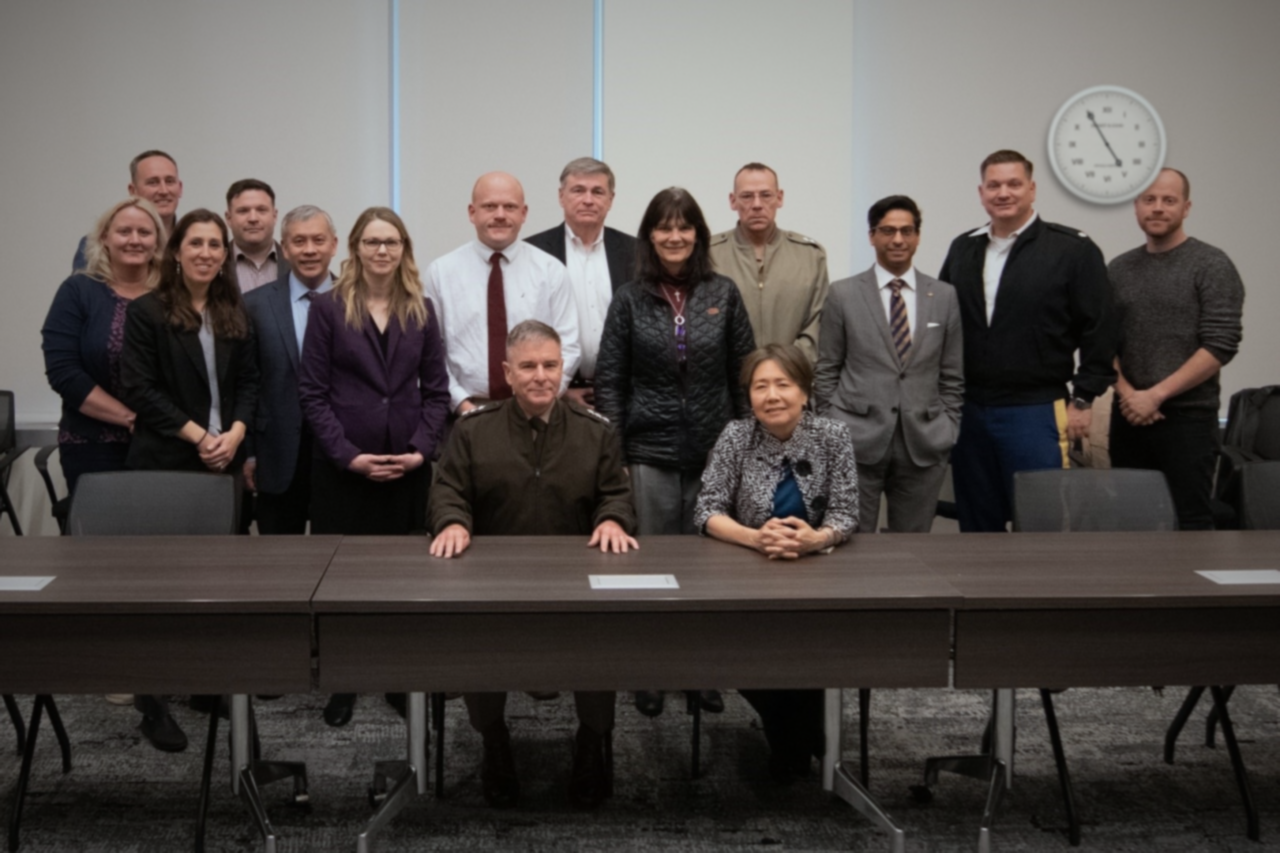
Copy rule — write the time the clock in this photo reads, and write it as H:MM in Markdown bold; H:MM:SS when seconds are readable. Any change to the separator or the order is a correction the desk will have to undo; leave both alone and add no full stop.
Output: **4:55**
